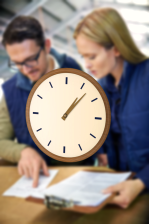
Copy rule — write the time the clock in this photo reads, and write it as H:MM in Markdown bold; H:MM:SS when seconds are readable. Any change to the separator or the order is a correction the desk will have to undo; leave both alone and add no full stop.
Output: **1:07**
